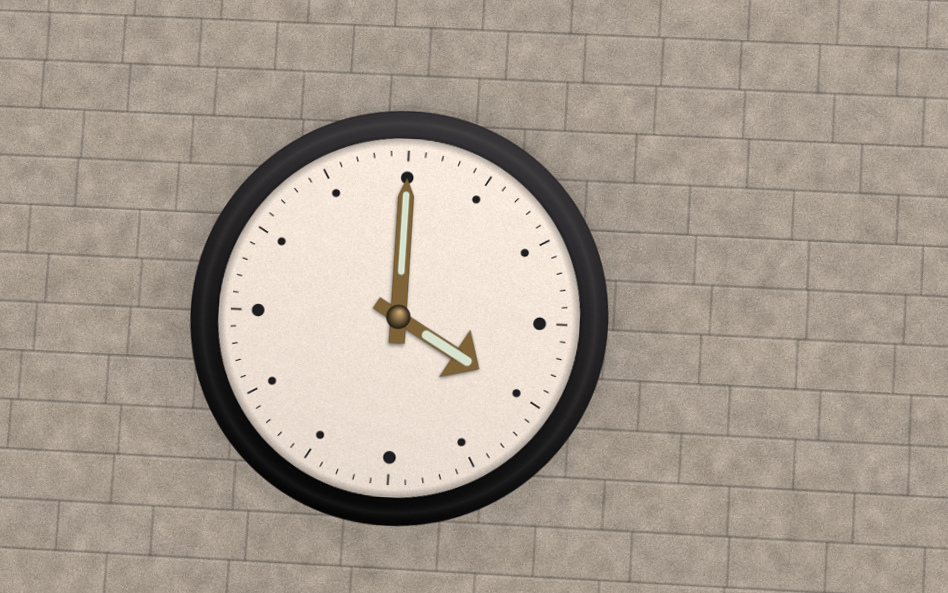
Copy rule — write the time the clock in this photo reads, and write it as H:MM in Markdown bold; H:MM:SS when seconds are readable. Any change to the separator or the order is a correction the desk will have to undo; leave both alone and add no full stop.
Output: **4:00**
